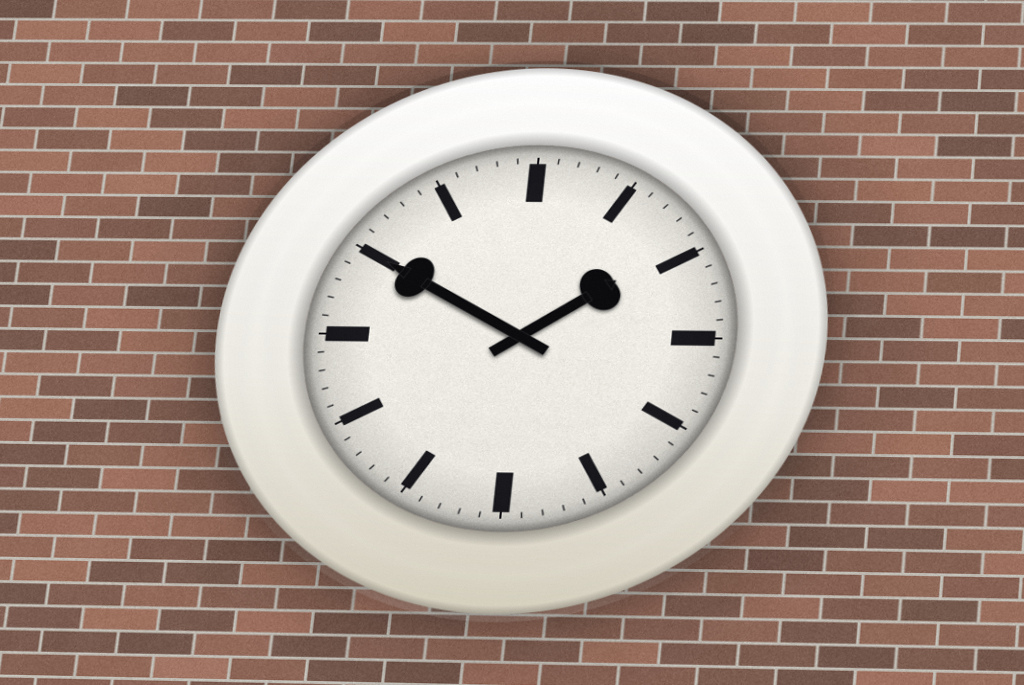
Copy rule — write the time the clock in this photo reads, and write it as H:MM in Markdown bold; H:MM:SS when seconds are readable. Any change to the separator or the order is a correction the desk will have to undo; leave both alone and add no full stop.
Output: **1:50**
